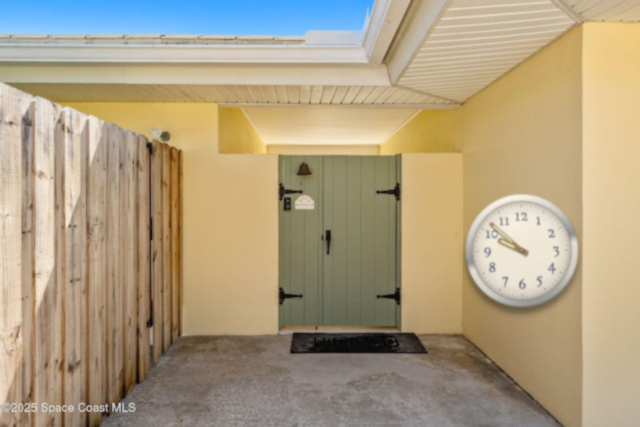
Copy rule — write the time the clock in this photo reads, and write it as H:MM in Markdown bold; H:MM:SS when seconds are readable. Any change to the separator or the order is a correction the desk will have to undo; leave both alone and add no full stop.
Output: **9:52**
